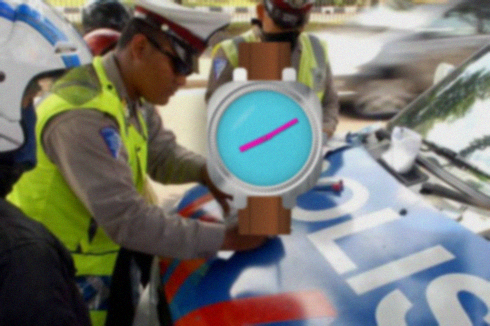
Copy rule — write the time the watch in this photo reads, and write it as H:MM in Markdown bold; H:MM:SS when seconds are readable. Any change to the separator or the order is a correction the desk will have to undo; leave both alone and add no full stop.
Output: **8:10**
